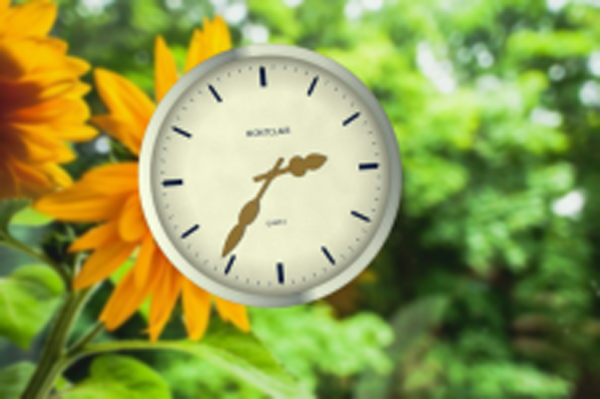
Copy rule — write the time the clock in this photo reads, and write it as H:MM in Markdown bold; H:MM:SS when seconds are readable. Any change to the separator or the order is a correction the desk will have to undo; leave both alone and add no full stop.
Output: **2:36**
